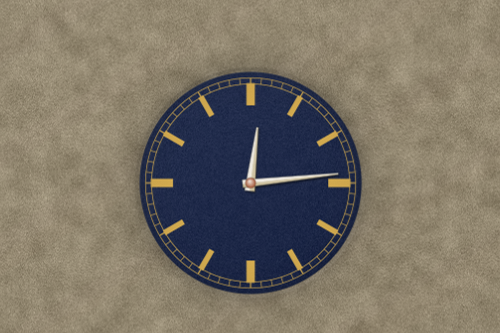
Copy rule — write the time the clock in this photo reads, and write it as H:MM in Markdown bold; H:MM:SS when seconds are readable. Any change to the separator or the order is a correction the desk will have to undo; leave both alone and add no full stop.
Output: **12:14**
